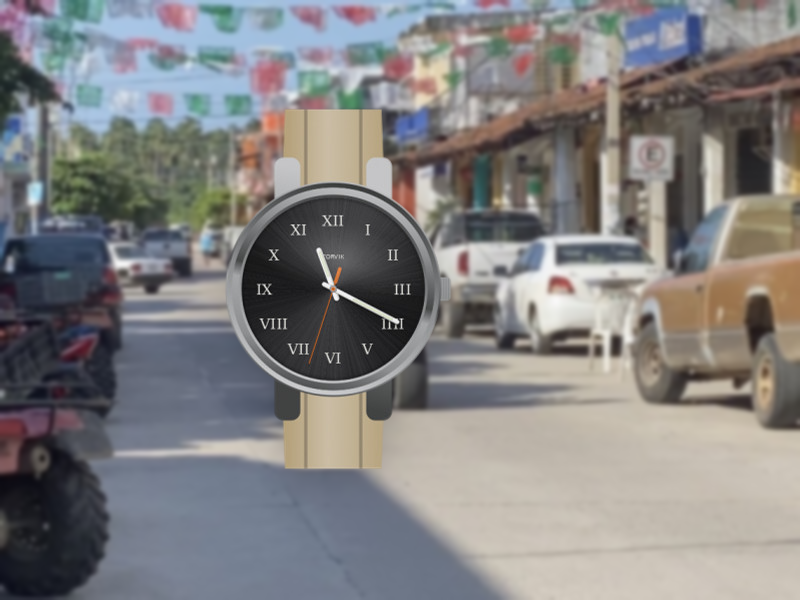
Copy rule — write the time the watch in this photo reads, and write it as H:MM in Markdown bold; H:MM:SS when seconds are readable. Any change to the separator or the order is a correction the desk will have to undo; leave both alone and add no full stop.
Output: **11:19:33**
